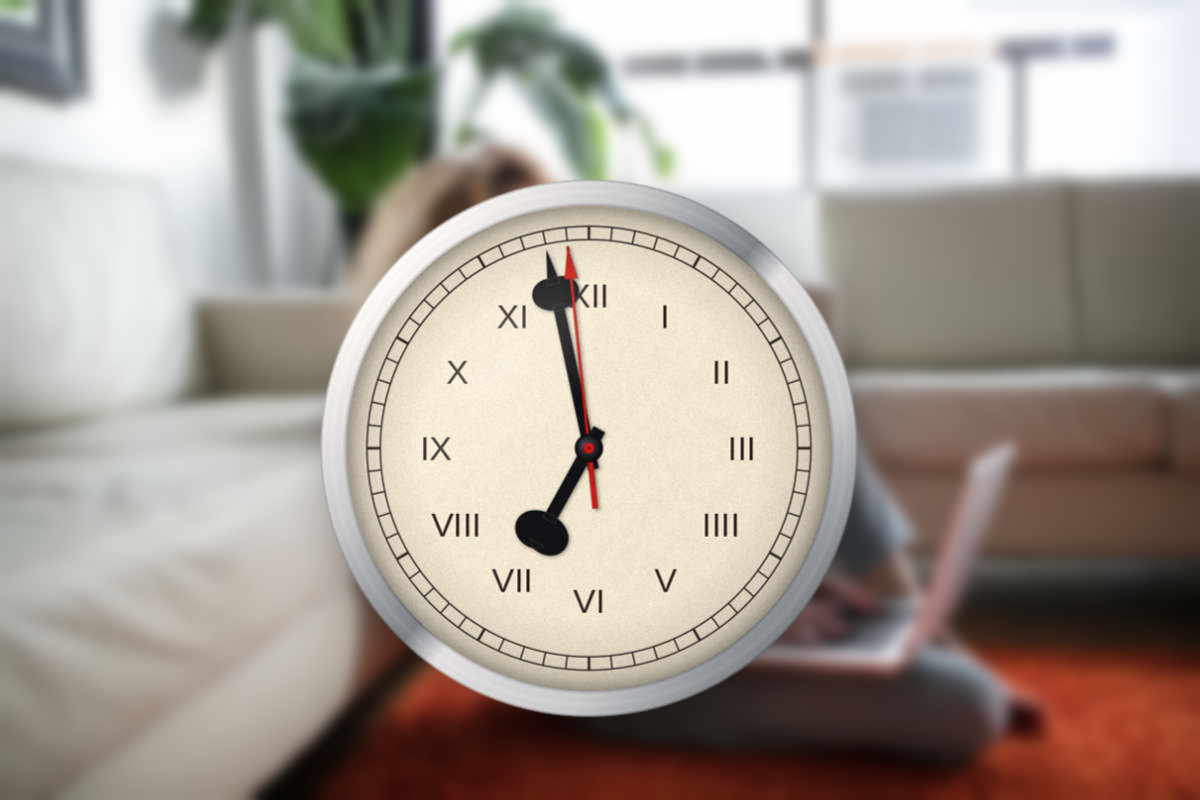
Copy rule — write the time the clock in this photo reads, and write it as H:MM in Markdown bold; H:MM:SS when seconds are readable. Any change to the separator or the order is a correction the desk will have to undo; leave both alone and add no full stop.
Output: **6:57:59**
